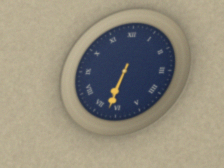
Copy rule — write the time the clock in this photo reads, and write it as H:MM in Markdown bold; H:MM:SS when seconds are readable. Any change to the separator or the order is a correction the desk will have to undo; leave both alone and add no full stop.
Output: **6:32**
